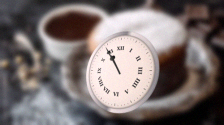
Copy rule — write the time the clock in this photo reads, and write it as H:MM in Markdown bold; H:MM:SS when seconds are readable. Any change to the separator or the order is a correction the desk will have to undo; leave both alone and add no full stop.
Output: **10:54**
